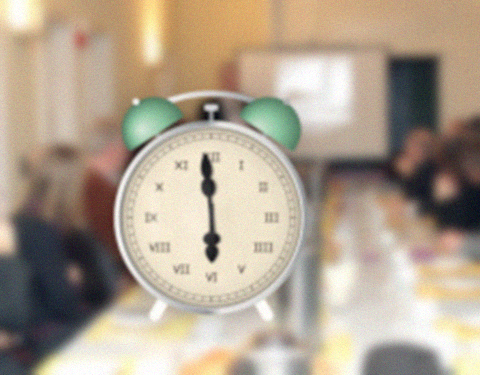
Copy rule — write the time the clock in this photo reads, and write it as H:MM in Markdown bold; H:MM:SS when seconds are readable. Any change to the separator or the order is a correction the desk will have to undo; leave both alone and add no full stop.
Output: **5:59**
